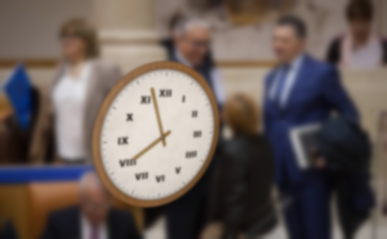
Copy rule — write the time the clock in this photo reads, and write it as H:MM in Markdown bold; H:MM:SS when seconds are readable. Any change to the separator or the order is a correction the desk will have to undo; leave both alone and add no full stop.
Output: **7:57**
